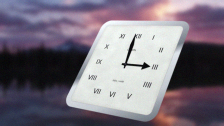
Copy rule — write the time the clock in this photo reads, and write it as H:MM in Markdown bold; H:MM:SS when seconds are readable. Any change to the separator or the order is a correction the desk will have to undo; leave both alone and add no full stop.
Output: **2:59**
